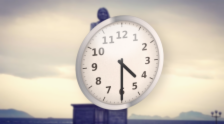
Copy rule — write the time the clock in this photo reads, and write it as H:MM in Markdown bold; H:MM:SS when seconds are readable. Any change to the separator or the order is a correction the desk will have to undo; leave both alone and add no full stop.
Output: **4:30**
